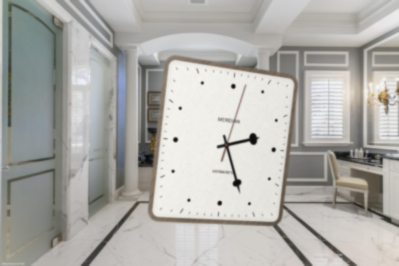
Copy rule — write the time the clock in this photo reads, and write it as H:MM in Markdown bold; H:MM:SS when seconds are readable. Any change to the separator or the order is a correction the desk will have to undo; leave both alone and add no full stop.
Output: **2:26:02**
